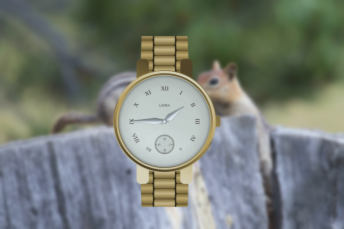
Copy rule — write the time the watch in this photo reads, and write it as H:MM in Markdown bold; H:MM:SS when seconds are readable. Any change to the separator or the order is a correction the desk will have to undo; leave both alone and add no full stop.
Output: **1:45**
